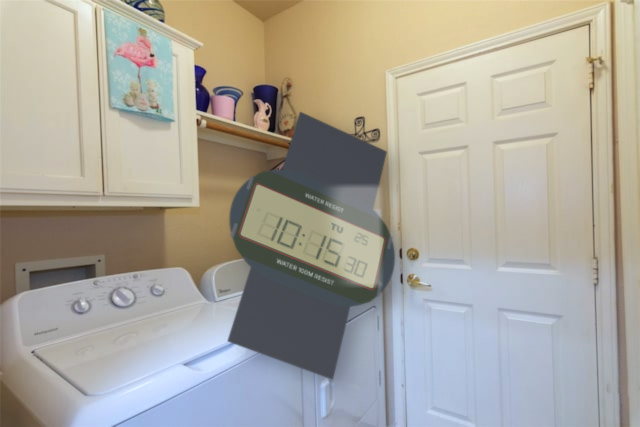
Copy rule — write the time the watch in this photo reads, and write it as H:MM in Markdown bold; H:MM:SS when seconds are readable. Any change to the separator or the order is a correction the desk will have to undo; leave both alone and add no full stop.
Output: **10:15:30**
